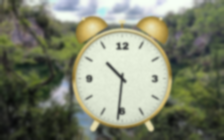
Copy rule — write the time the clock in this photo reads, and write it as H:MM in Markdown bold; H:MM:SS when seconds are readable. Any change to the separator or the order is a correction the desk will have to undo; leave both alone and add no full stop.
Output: **10:31**
